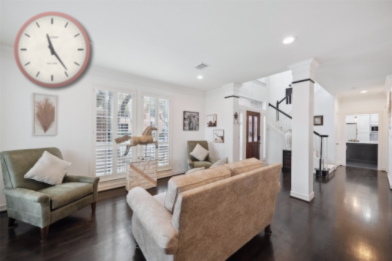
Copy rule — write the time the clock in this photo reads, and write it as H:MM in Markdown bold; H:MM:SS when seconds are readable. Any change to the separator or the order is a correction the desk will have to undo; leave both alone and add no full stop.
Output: **11:24**
